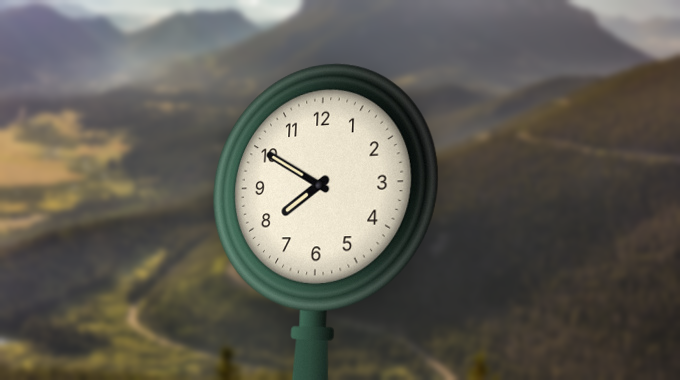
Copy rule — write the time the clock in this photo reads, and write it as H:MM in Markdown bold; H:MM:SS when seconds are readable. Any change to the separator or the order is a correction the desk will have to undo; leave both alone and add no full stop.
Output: **7:50**
